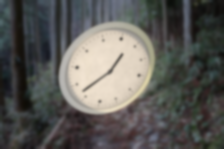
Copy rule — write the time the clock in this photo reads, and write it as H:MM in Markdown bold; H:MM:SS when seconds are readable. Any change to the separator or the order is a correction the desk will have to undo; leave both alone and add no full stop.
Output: **12:37**
